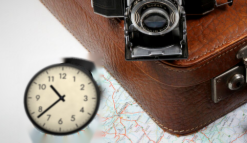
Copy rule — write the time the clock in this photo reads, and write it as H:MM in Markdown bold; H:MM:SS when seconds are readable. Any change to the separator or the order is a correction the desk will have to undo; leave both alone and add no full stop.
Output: **10:38**
